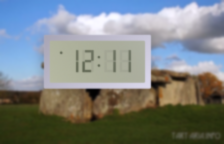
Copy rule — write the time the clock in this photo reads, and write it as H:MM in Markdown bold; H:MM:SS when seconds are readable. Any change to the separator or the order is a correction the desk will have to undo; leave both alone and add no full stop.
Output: **12:11**
